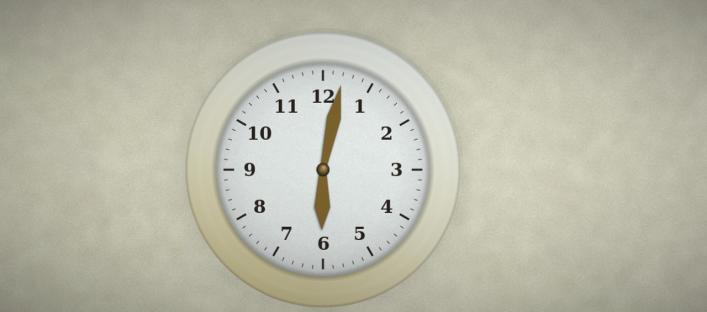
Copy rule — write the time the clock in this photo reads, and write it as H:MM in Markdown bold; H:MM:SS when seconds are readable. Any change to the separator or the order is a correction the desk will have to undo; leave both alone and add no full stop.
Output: **6:02**
